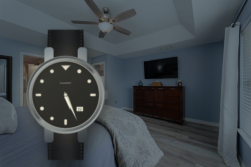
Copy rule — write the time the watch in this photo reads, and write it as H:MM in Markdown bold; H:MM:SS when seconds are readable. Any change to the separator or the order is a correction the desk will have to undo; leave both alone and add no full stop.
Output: **5:26**
